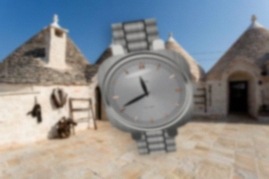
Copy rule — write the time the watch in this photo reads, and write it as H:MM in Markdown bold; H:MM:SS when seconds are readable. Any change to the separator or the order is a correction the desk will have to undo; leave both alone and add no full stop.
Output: **11:41**
